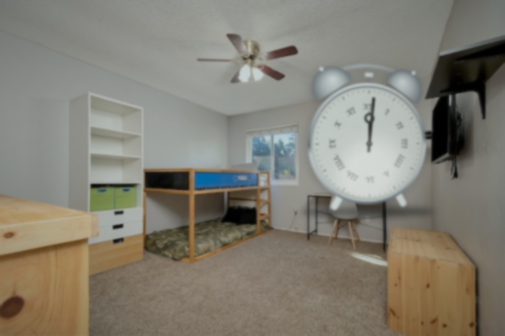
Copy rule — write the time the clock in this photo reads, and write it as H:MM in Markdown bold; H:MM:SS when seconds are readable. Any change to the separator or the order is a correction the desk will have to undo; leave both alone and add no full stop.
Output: **12:01**
